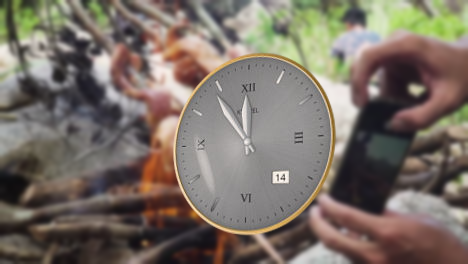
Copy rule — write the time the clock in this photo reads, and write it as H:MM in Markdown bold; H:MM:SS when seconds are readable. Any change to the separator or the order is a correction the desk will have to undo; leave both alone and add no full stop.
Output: **11:54**
